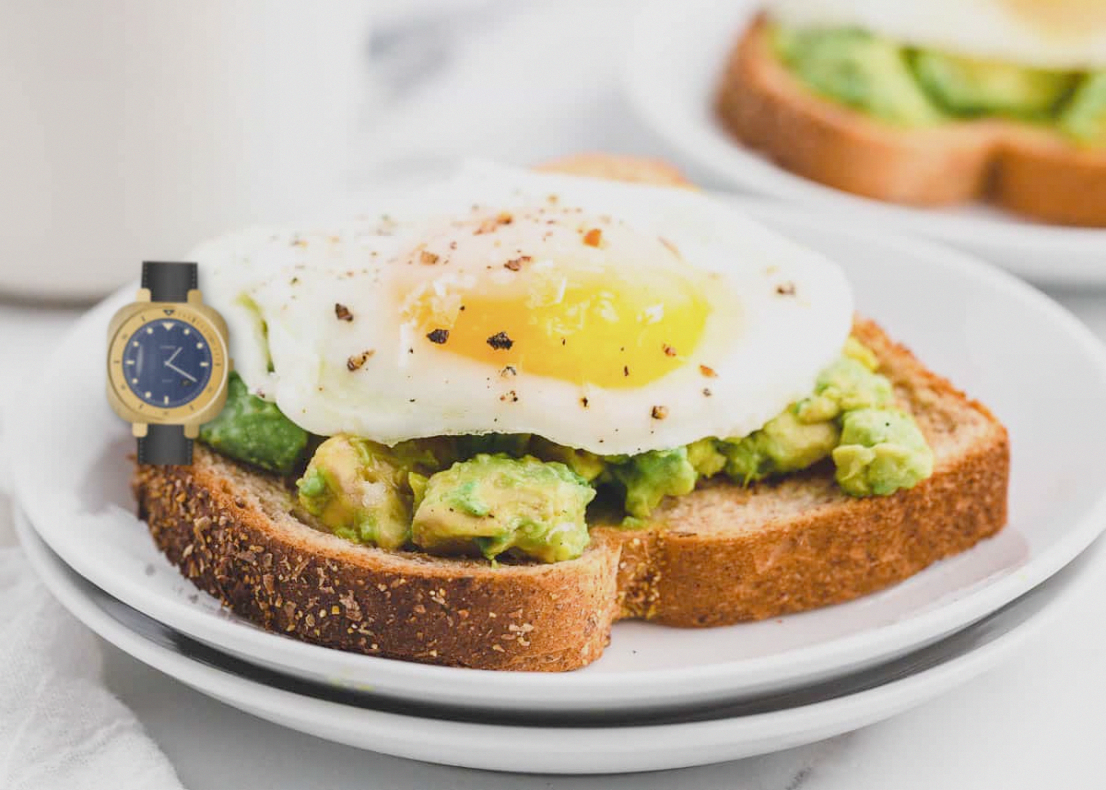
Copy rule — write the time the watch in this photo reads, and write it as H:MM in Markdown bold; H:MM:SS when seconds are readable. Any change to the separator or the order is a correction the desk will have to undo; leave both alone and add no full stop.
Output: **1:20**
